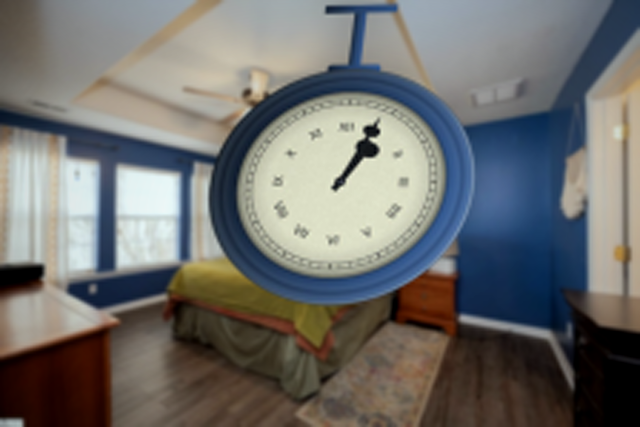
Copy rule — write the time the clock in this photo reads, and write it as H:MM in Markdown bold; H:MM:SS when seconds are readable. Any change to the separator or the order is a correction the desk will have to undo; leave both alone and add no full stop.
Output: **1:04**
